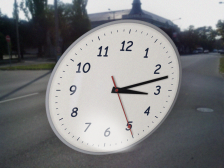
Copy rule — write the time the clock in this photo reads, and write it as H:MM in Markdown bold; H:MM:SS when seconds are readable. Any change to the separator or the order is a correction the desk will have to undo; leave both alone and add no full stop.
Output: **3:12:25**
